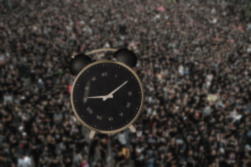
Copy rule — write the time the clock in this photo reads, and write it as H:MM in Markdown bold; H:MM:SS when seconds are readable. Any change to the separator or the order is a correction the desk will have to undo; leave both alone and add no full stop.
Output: **9:10**
